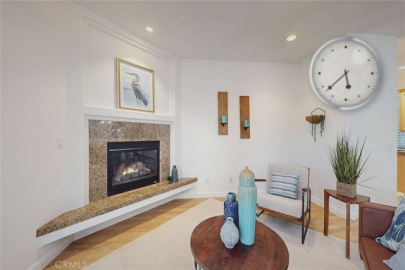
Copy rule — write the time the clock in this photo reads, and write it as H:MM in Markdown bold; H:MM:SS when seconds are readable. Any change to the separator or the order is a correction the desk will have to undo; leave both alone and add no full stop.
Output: **5:38**
